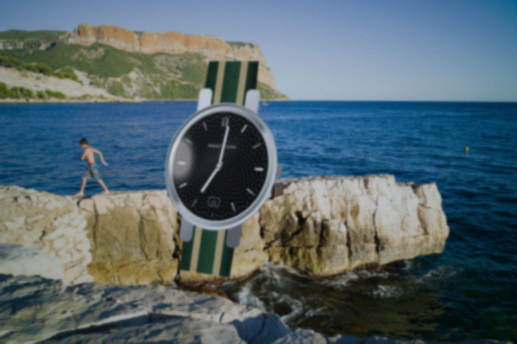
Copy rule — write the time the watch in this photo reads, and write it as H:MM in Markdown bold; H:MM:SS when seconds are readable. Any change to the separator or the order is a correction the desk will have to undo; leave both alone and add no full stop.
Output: **7:01**
